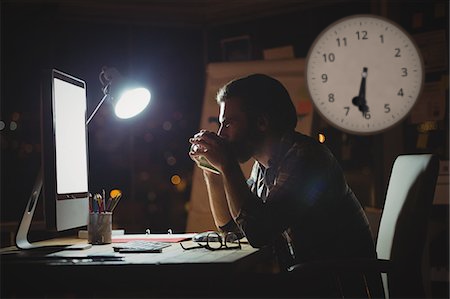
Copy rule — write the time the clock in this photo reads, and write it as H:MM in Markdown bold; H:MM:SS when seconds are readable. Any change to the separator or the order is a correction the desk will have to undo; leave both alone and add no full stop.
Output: **6:31**
